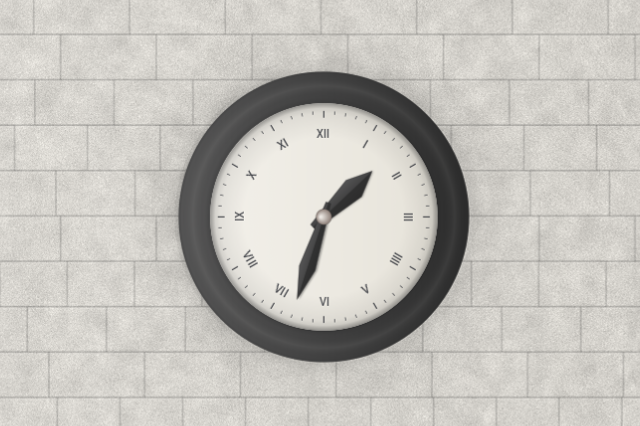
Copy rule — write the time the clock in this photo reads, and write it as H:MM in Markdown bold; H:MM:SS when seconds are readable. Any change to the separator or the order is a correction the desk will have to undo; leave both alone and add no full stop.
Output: **1:33**
